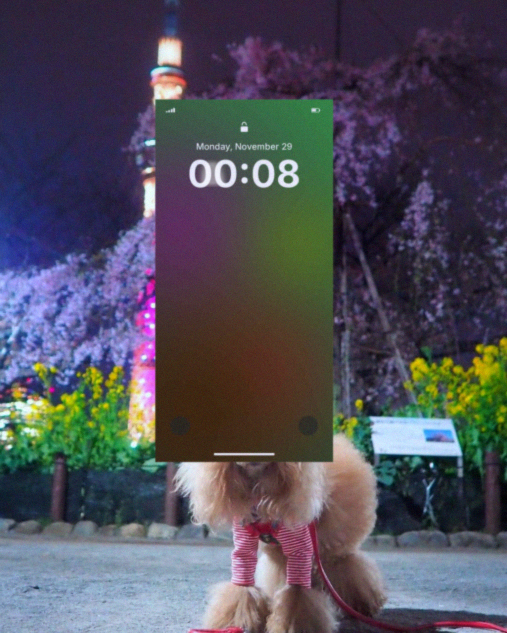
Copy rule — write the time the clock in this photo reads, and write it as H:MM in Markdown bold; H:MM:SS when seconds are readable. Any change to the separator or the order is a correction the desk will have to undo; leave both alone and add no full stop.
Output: **0:08**
